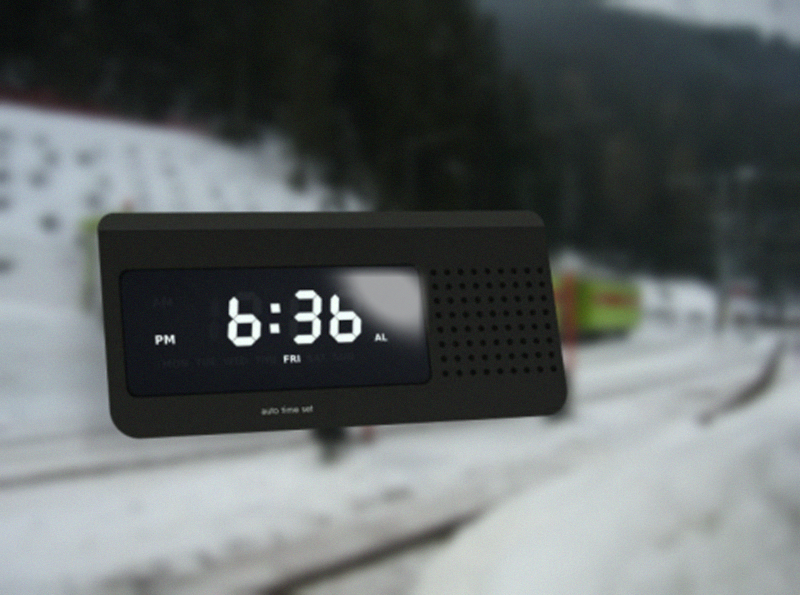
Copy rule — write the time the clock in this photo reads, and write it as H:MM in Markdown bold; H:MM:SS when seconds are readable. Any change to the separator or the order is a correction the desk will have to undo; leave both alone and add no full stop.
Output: **6:36**
